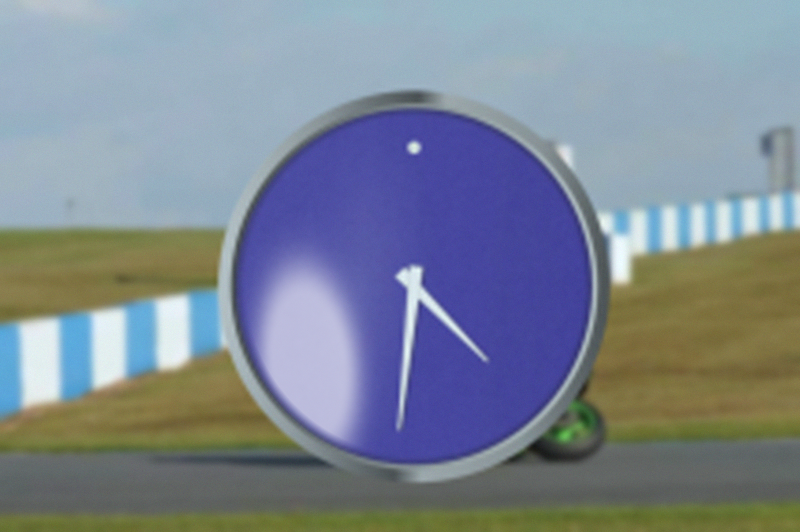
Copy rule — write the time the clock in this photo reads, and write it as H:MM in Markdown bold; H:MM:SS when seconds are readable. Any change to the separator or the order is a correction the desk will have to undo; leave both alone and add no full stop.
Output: **4:31**
